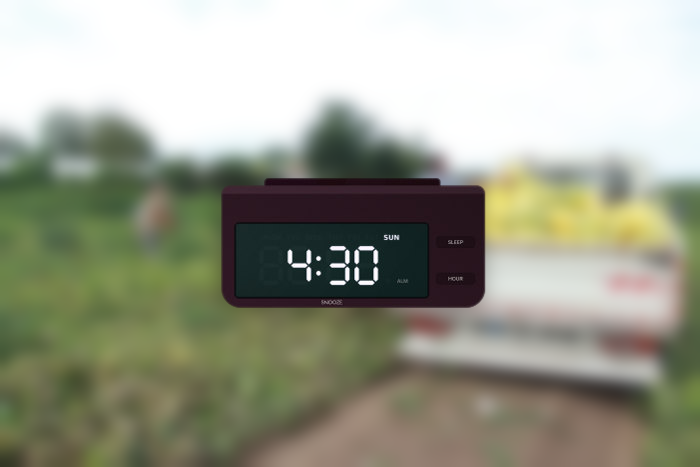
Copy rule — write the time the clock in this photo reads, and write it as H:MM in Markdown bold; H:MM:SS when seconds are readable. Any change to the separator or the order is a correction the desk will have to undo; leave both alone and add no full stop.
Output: **4:30**
